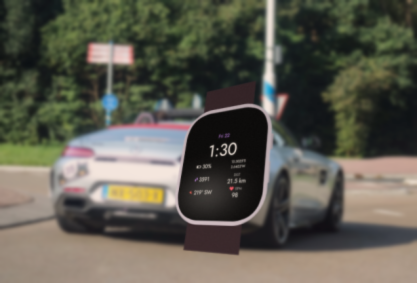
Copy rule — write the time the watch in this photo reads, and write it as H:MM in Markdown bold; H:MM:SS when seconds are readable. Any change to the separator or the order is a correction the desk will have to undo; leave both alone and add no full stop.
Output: **1:30**
